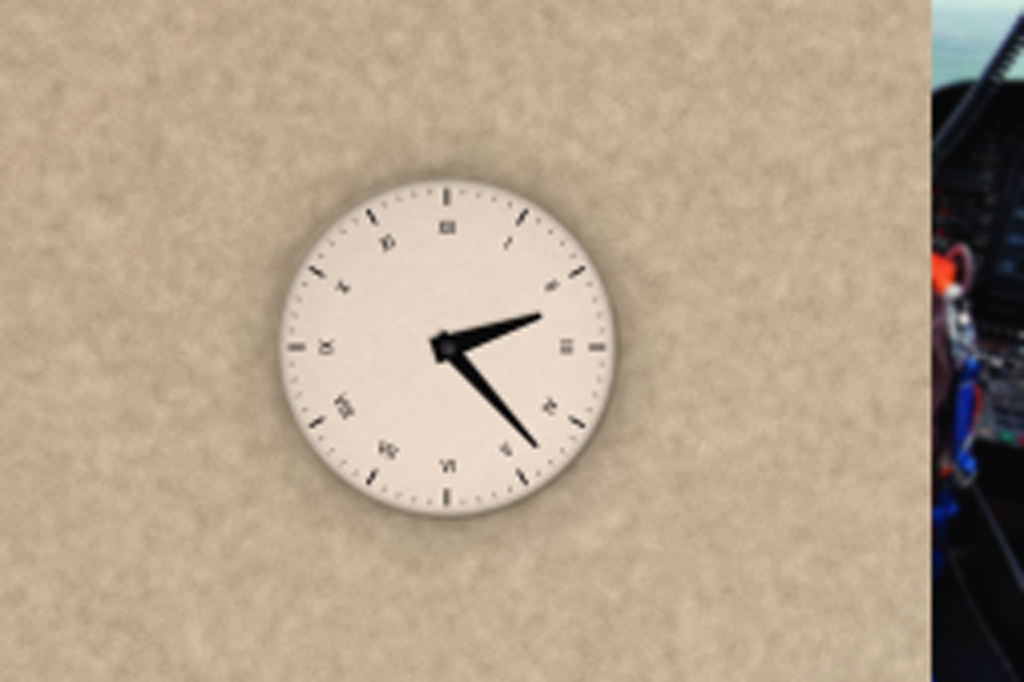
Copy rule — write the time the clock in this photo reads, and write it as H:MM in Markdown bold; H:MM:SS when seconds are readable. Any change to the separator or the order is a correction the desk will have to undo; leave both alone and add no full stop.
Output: **2:23**
